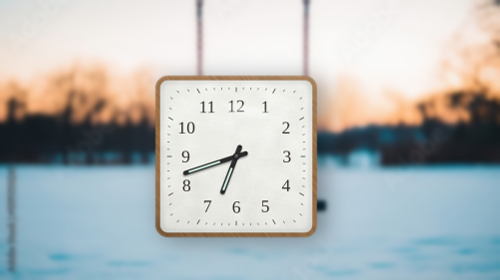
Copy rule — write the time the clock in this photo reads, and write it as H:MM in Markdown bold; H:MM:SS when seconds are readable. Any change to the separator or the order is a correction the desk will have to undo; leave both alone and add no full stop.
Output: **6:42**
